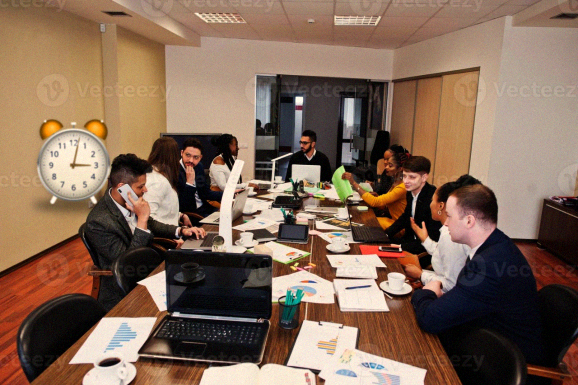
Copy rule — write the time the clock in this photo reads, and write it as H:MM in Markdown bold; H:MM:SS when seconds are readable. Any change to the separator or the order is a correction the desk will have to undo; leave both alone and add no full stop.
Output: **3:02**
